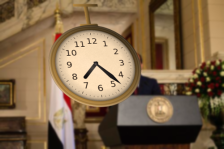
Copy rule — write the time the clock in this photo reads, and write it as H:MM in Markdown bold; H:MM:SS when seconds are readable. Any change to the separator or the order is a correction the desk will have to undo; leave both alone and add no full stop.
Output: **7:23**
